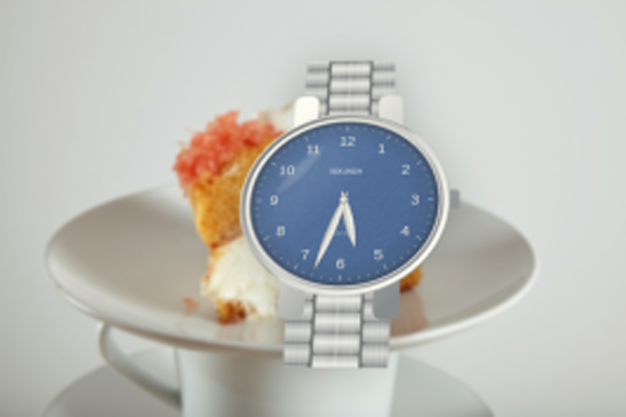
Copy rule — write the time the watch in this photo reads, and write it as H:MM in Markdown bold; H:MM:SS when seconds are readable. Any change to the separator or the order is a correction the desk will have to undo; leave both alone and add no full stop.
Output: **5:33**
